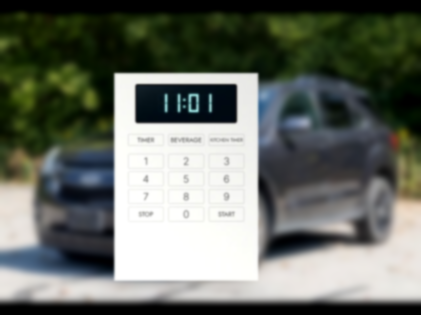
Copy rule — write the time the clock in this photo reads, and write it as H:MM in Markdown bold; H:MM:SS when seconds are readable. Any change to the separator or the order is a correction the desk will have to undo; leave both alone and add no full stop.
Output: **11:01**
